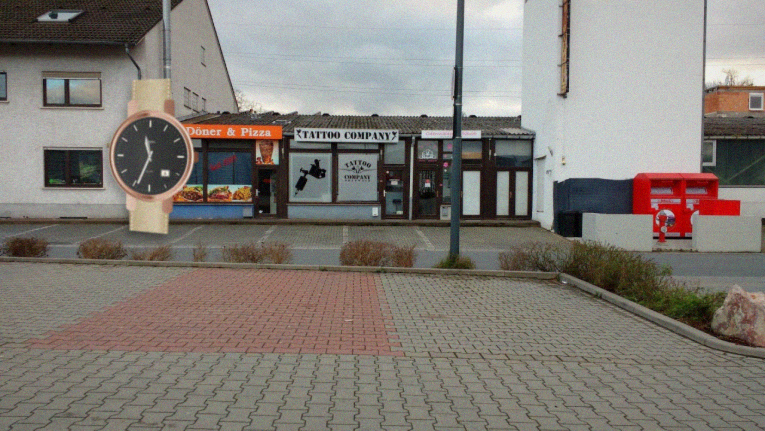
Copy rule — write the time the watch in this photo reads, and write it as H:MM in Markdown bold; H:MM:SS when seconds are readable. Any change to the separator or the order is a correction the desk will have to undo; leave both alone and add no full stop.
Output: **11:34**
